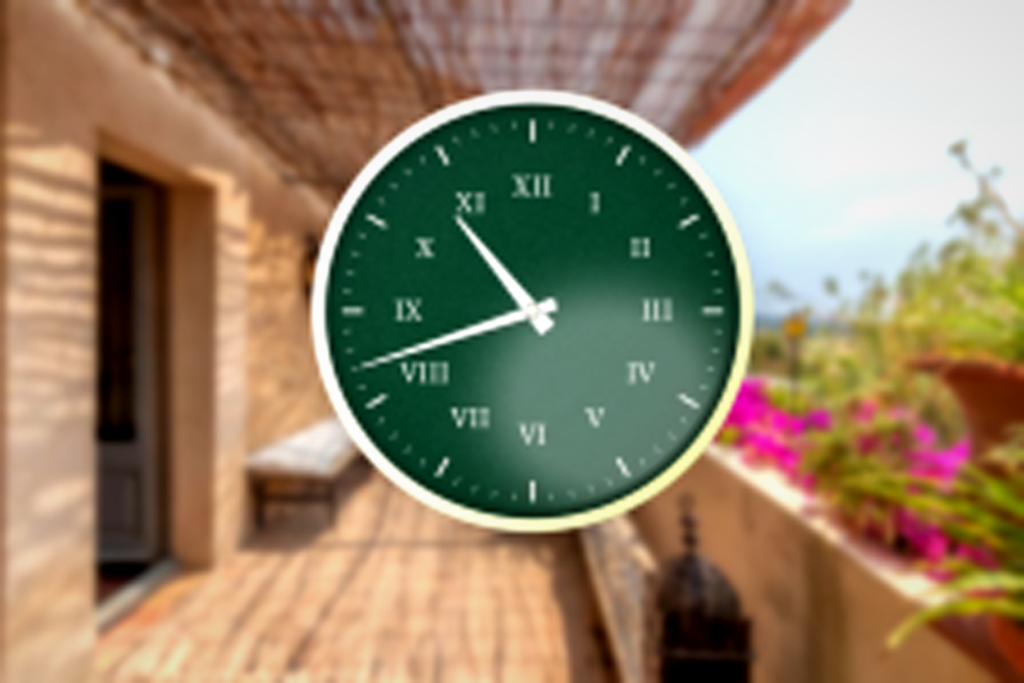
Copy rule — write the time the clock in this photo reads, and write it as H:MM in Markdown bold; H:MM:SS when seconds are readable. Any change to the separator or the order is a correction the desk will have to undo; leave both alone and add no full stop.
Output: **10:42**
